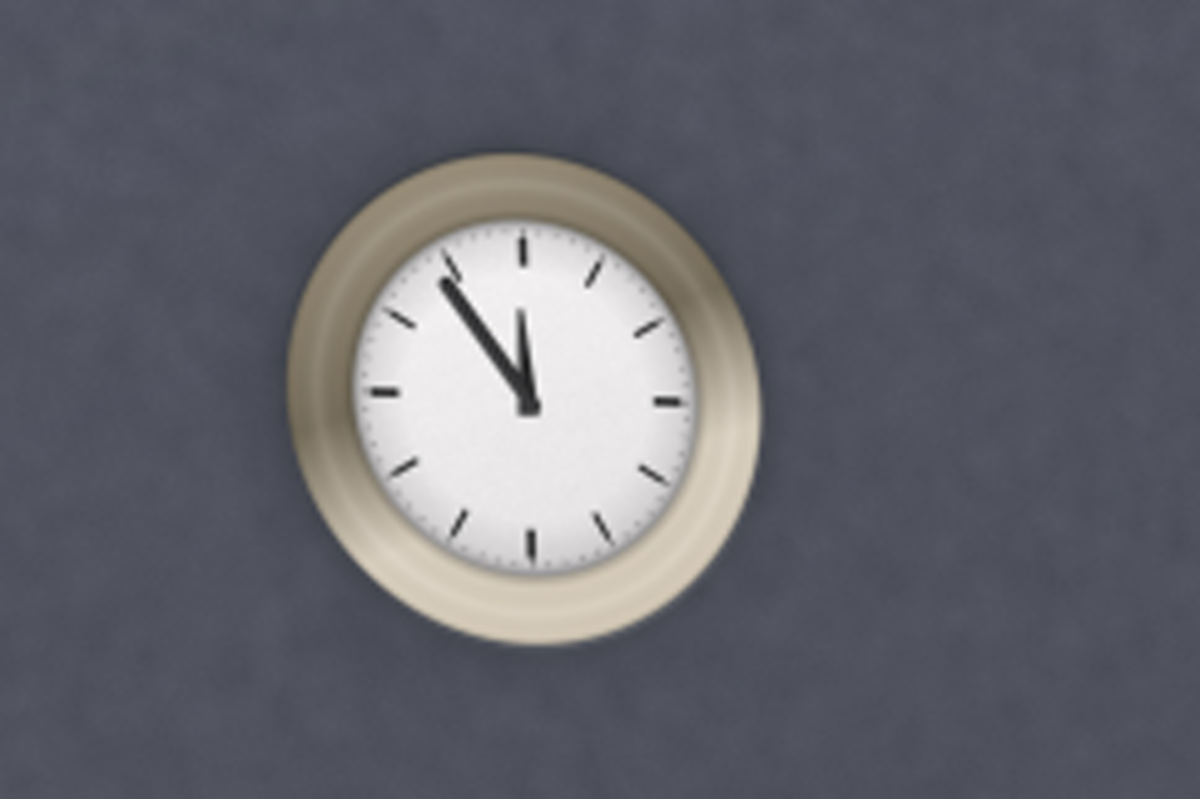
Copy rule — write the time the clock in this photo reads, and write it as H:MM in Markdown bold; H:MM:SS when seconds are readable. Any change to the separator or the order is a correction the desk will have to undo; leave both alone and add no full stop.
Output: **11:54**
